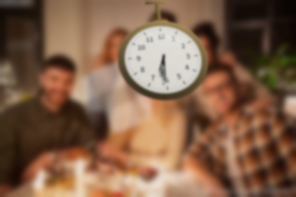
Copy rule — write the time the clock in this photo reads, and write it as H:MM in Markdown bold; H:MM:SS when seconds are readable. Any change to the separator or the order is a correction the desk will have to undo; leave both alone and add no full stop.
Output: **6:31**
